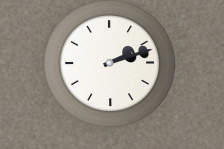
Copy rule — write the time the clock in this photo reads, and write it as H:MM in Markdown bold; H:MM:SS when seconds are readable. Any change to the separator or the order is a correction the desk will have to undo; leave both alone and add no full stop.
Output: **2:12**
